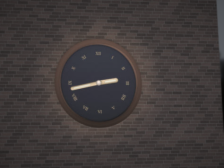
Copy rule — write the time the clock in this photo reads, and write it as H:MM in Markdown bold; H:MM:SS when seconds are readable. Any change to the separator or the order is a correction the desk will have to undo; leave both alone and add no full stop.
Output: **2:43**
